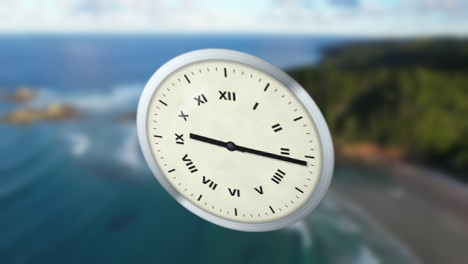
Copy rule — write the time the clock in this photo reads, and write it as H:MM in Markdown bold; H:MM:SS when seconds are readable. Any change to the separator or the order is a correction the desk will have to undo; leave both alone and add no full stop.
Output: **9:16**
